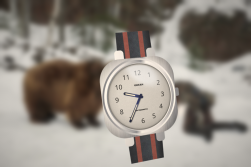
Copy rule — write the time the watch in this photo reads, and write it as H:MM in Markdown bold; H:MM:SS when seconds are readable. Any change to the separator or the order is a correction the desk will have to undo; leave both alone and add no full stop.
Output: **9:35**
